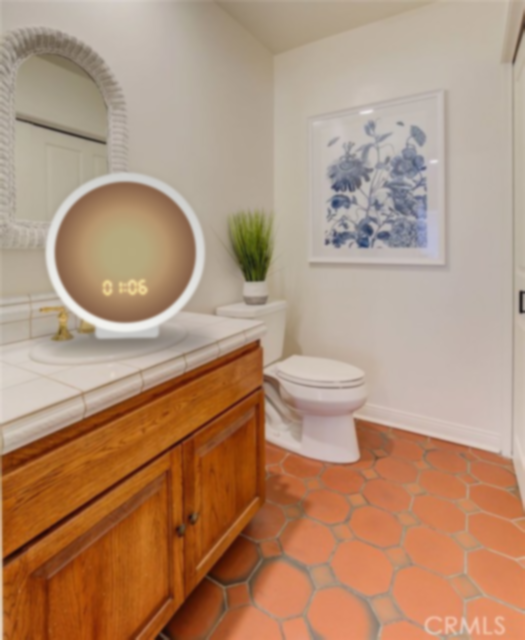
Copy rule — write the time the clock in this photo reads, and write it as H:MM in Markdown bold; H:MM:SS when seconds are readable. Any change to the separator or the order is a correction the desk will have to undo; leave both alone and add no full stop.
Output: **1:06**
